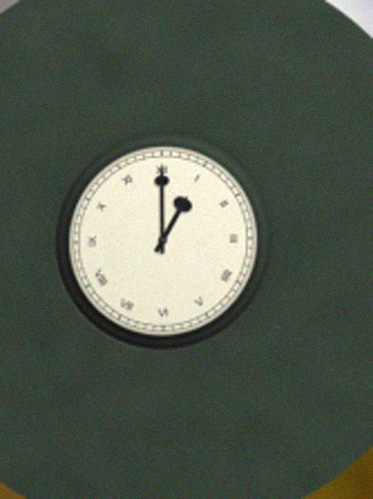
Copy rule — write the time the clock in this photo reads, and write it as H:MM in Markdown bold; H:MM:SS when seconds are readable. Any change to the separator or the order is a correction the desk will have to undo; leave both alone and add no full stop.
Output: **1:00**
